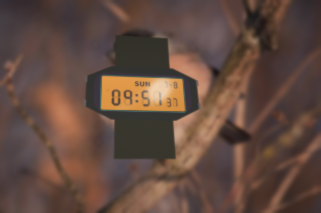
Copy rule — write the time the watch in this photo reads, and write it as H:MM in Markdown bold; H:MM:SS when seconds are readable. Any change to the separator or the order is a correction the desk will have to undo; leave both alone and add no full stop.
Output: **9:51:37**
